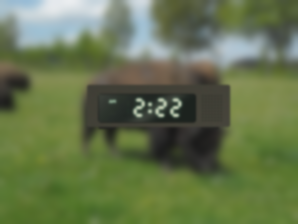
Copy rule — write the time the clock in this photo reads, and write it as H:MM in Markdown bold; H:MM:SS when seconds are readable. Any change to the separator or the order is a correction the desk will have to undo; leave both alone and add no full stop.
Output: **2:22**
